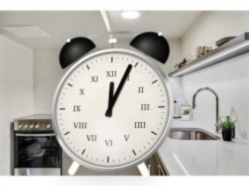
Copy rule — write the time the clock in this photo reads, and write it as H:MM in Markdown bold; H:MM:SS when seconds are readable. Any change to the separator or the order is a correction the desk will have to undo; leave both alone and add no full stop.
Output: **12:04**
